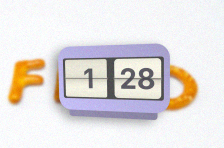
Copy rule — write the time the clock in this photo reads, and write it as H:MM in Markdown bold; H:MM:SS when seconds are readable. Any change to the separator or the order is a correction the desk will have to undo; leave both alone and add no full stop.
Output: **1:28**
